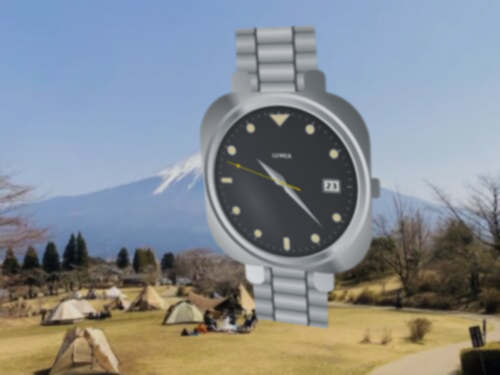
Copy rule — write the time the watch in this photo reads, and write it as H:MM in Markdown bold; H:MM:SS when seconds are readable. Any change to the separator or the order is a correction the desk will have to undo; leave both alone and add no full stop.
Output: **10:22:48**
